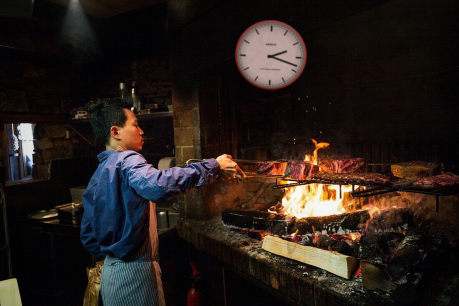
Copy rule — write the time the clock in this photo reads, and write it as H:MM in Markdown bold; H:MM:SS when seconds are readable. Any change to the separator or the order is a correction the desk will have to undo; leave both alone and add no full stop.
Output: **2:18**
